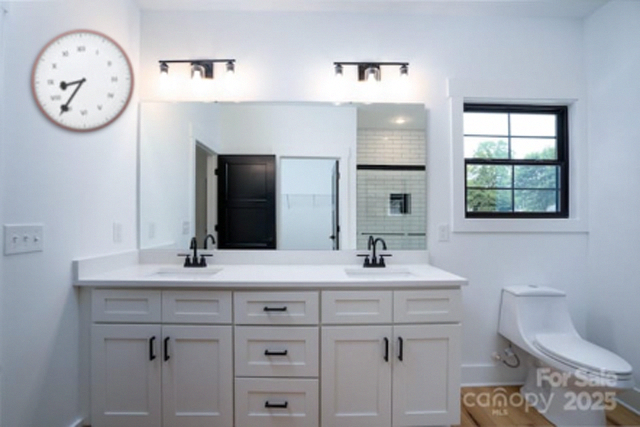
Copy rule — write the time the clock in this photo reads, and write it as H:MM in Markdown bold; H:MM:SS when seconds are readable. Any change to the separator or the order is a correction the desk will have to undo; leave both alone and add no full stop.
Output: **8:36**
